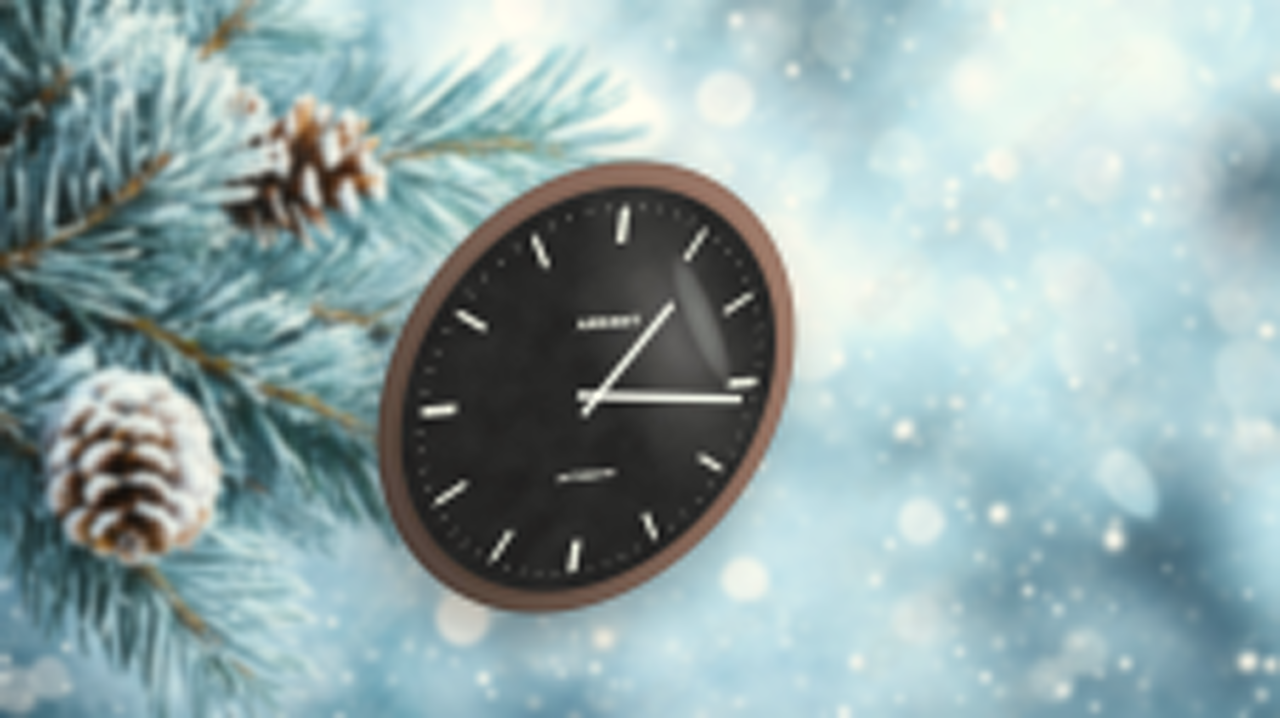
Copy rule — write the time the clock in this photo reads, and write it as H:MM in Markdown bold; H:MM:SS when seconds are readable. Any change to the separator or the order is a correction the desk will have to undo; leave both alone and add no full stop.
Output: **1:16**
